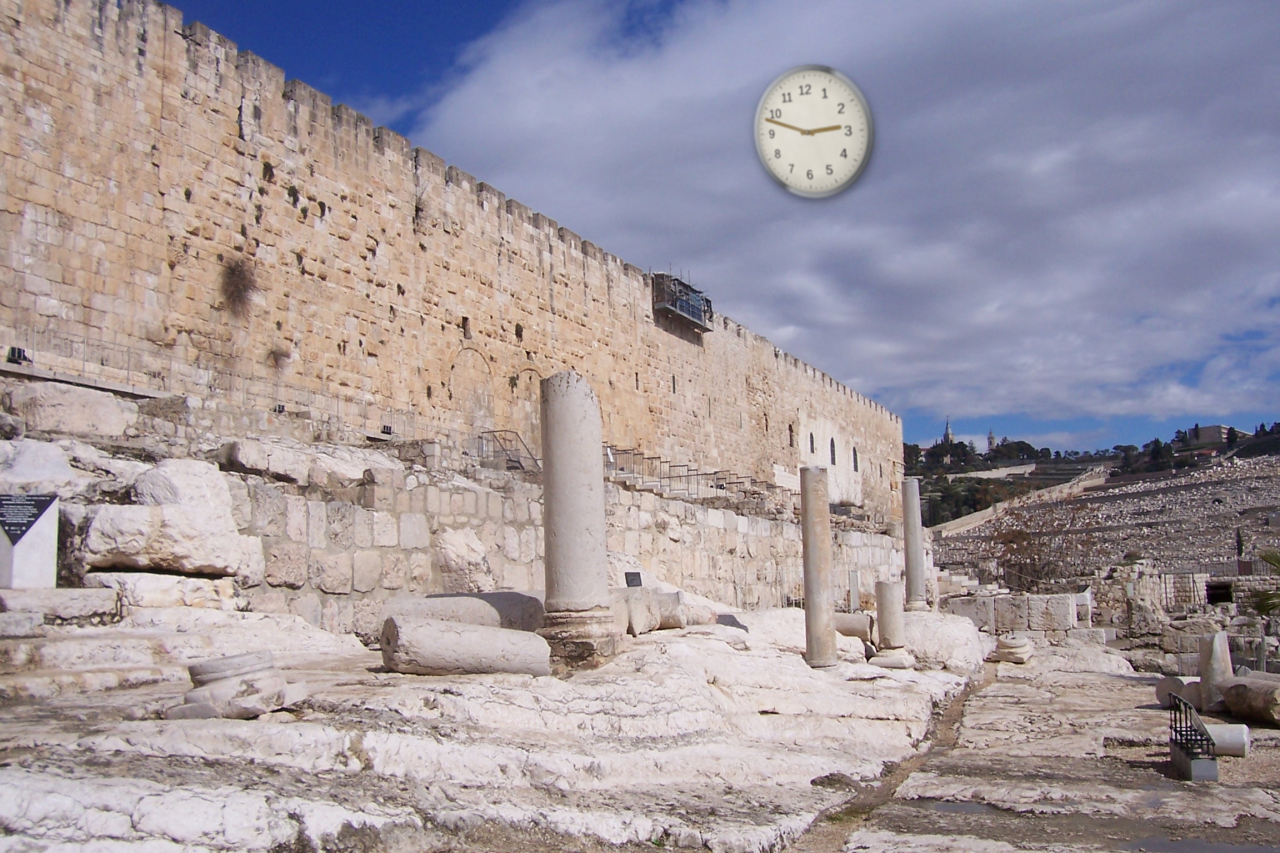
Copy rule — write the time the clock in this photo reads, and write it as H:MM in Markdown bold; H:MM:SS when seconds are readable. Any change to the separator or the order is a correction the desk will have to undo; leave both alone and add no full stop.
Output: **2:48**
